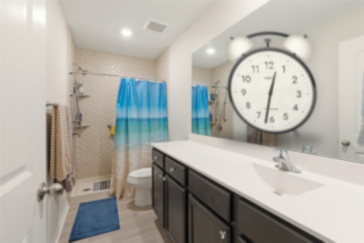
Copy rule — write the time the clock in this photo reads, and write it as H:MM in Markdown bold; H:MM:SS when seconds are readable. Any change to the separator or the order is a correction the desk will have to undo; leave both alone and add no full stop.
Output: **12:32**
